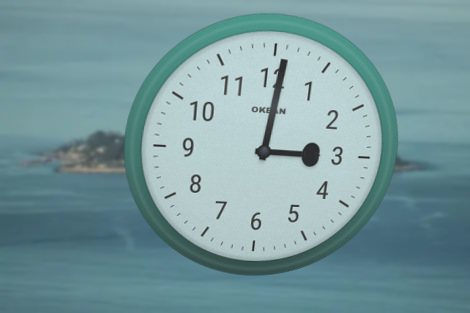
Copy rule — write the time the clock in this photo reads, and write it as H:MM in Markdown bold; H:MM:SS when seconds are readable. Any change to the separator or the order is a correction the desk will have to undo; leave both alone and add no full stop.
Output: **3:01**
